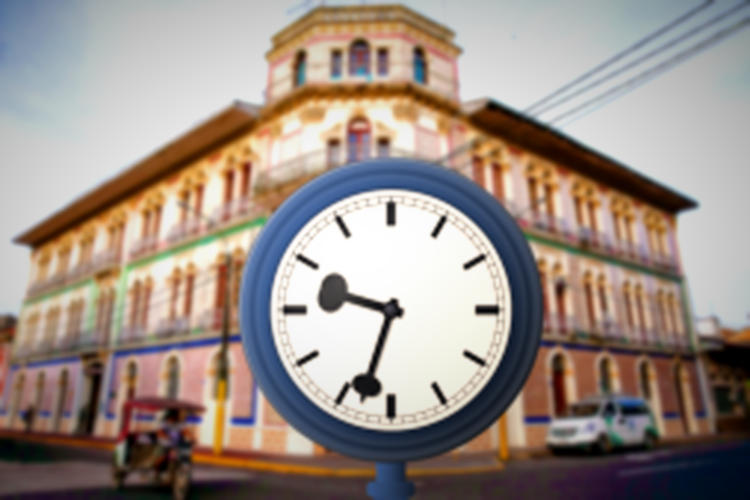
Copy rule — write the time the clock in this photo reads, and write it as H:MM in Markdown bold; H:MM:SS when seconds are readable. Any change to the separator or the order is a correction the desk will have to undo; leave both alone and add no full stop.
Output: **9:33**
